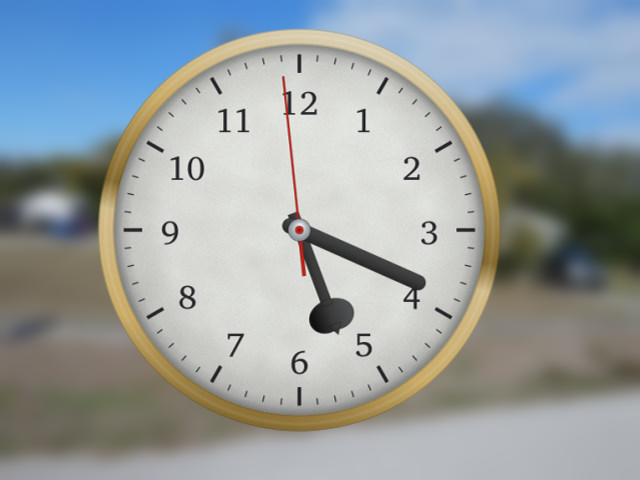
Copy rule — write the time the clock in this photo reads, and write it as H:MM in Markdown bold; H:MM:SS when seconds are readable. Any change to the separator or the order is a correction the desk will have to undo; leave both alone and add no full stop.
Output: **5:18:59**
